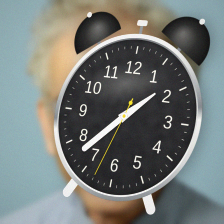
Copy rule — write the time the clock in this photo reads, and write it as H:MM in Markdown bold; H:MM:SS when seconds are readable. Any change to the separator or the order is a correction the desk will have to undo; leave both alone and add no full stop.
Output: **1:37:33**
